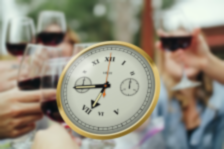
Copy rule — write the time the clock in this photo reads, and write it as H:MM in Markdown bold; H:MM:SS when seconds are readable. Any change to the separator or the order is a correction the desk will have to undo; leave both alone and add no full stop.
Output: **6:44**
